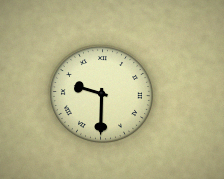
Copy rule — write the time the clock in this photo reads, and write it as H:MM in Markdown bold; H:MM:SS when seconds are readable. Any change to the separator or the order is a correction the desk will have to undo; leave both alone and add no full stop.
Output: **9:30**
